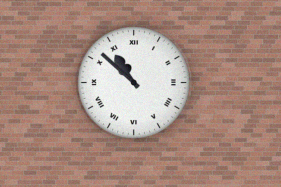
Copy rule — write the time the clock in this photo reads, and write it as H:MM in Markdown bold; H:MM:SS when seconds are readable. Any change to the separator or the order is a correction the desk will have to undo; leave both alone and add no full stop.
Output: **10:52**
